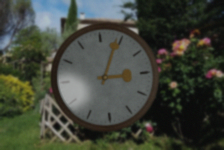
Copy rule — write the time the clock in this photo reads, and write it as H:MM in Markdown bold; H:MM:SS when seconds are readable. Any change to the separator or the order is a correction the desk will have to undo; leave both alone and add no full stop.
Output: **3:04**
